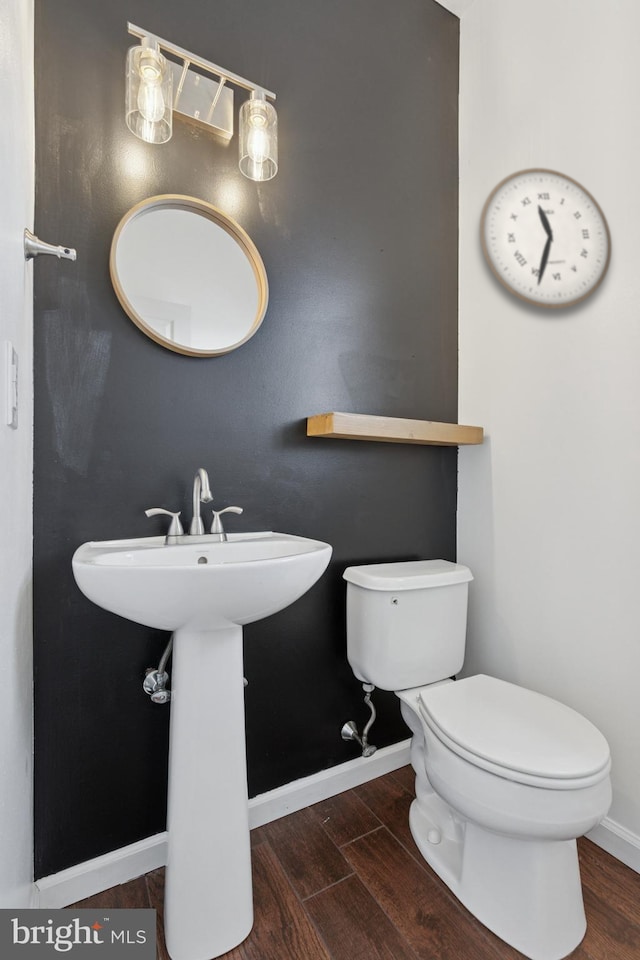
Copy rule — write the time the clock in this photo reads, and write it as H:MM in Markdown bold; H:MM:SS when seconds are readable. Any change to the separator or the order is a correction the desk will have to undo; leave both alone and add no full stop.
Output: **11:34**
